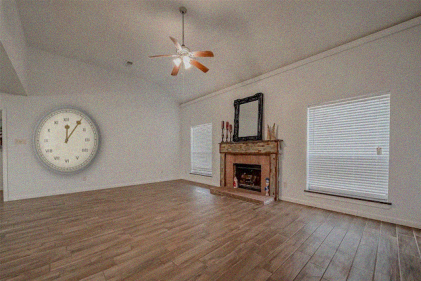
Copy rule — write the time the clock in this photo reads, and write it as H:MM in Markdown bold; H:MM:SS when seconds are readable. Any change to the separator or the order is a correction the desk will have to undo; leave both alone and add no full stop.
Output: **12:06**
